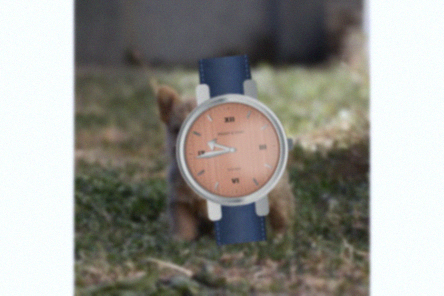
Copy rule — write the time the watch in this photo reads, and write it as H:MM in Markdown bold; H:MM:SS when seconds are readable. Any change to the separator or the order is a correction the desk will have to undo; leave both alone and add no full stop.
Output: **9:44**
